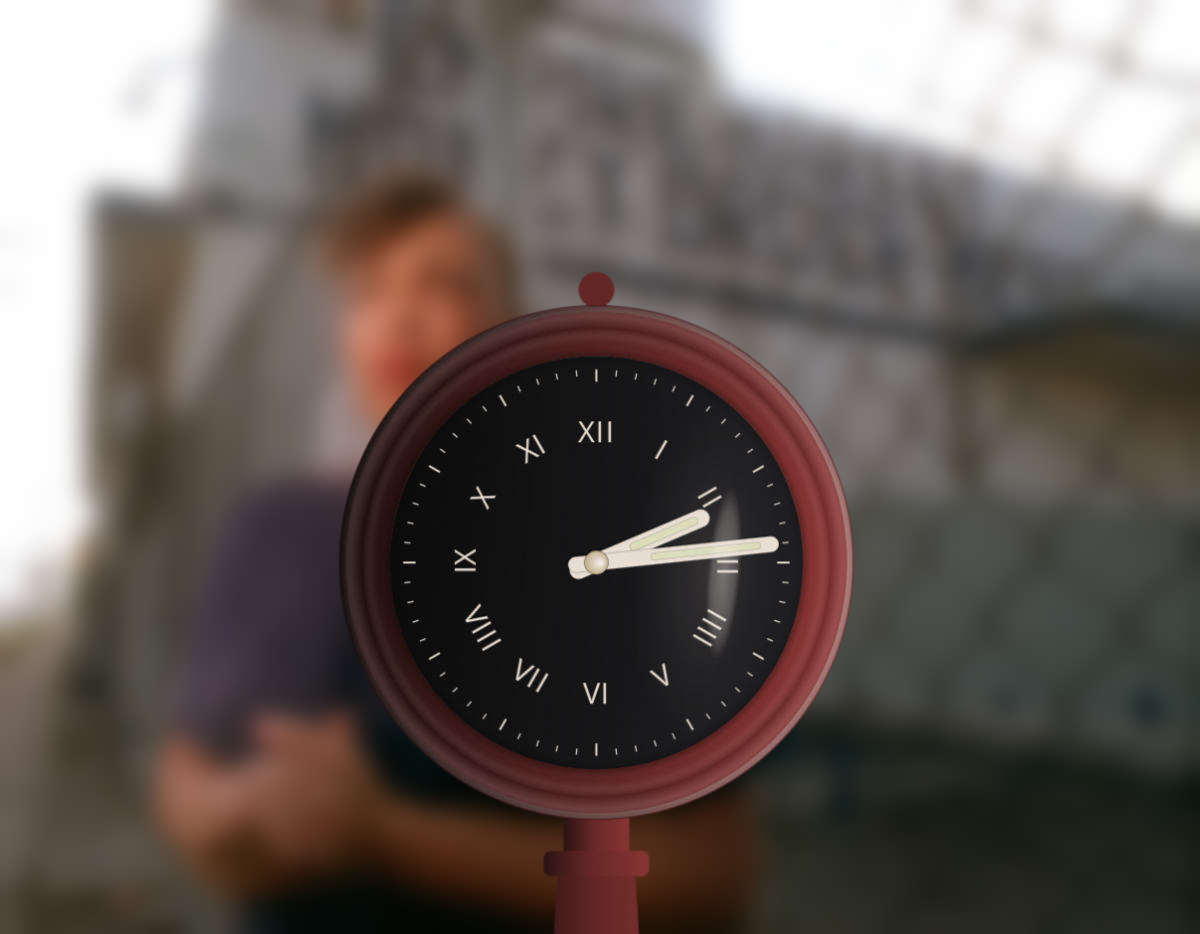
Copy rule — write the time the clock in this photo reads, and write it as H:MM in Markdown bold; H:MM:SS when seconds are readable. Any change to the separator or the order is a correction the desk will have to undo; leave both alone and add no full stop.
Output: **2:14**
